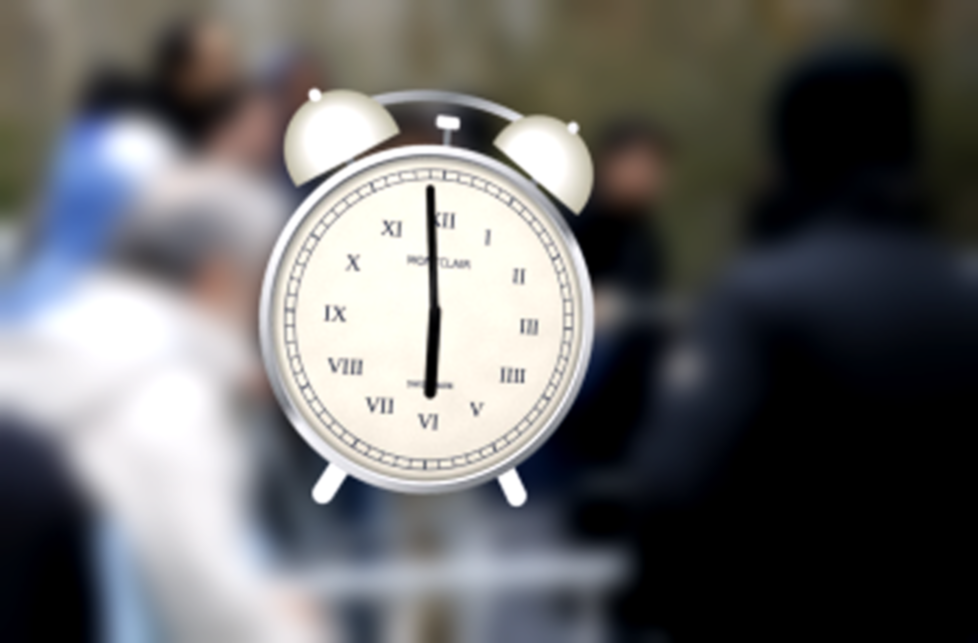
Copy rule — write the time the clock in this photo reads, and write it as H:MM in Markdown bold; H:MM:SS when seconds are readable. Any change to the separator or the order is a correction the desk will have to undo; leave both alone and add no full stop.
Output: **5:59**
